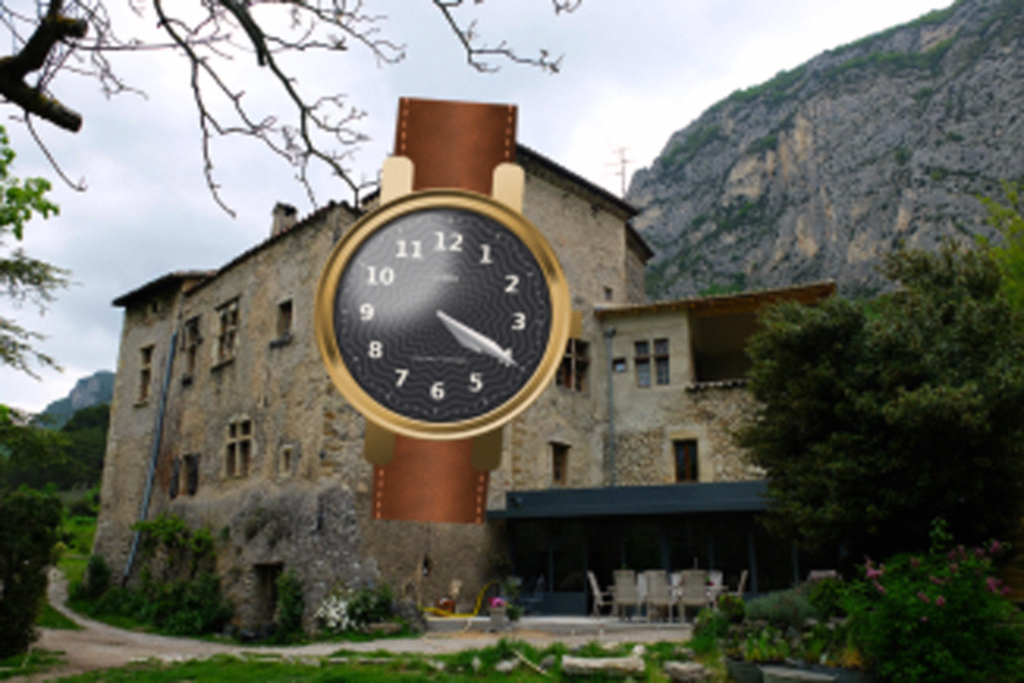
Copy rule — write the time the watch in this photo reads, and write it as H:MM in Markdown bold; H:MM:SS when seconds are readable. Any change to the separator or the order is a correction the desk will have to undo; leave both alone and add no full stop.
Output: **4:20**
